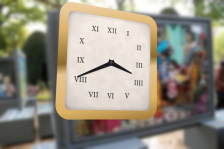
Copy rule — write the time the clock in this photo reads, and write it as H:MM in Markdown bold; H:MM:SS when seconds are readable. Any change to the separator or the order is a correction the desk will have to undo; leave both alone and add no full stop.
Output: **3:41**
